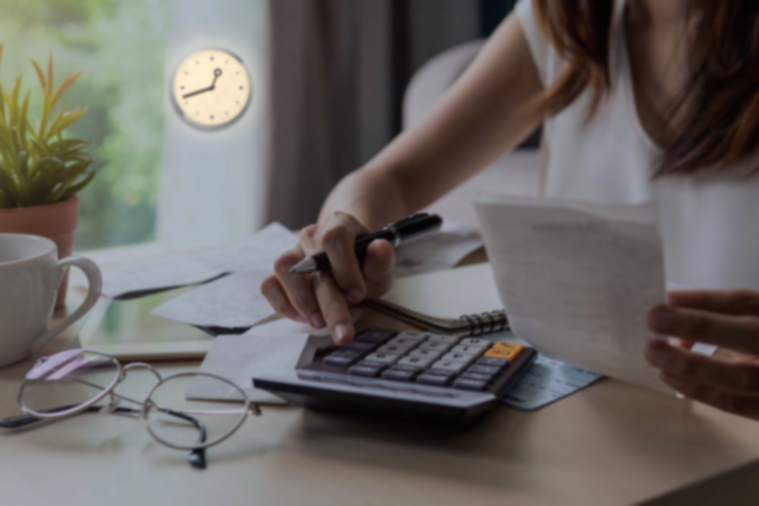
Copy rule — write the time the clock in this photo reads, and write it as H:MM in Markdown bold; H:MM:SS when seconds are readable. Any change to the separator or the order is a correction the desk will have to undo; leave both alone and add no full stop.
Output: **12:42**
